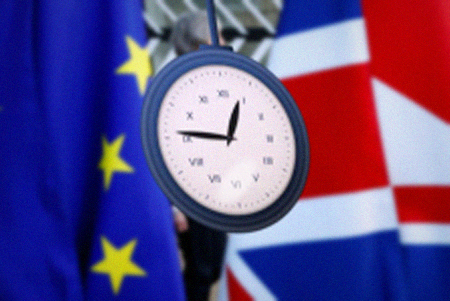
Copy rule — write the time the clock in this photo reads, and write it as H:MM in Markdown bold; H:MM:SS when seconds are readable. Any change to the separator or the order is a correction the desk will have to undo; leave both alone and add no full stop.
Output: **12:46**
